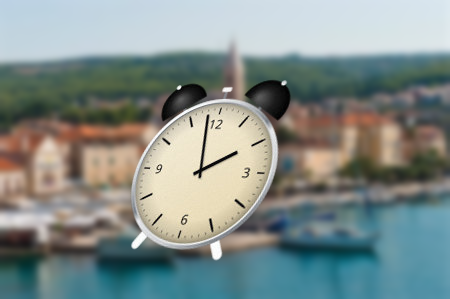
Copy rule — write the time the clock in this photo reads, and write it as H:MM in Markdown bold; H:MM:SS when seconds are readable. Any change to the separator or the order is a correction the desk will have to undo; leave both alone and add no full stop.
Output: **1:58**
